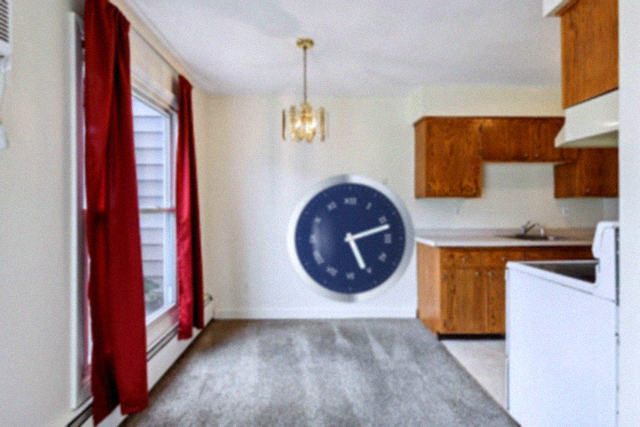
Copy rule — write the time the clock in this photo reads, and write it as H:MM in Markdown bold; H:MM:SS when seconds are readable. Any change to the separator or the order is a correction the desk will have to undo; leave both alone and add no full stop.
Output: **5:12**
